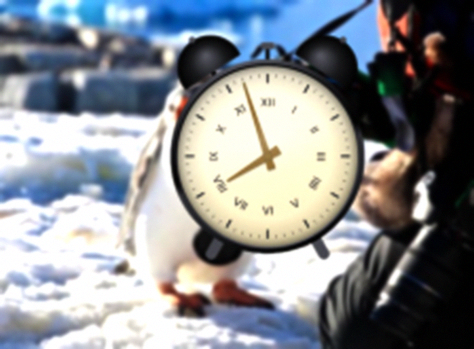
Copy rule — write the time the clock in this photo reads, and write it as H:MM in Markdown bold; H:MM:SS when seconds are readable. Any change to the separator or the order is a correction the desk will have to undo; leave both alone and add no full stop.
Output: **7:57**
